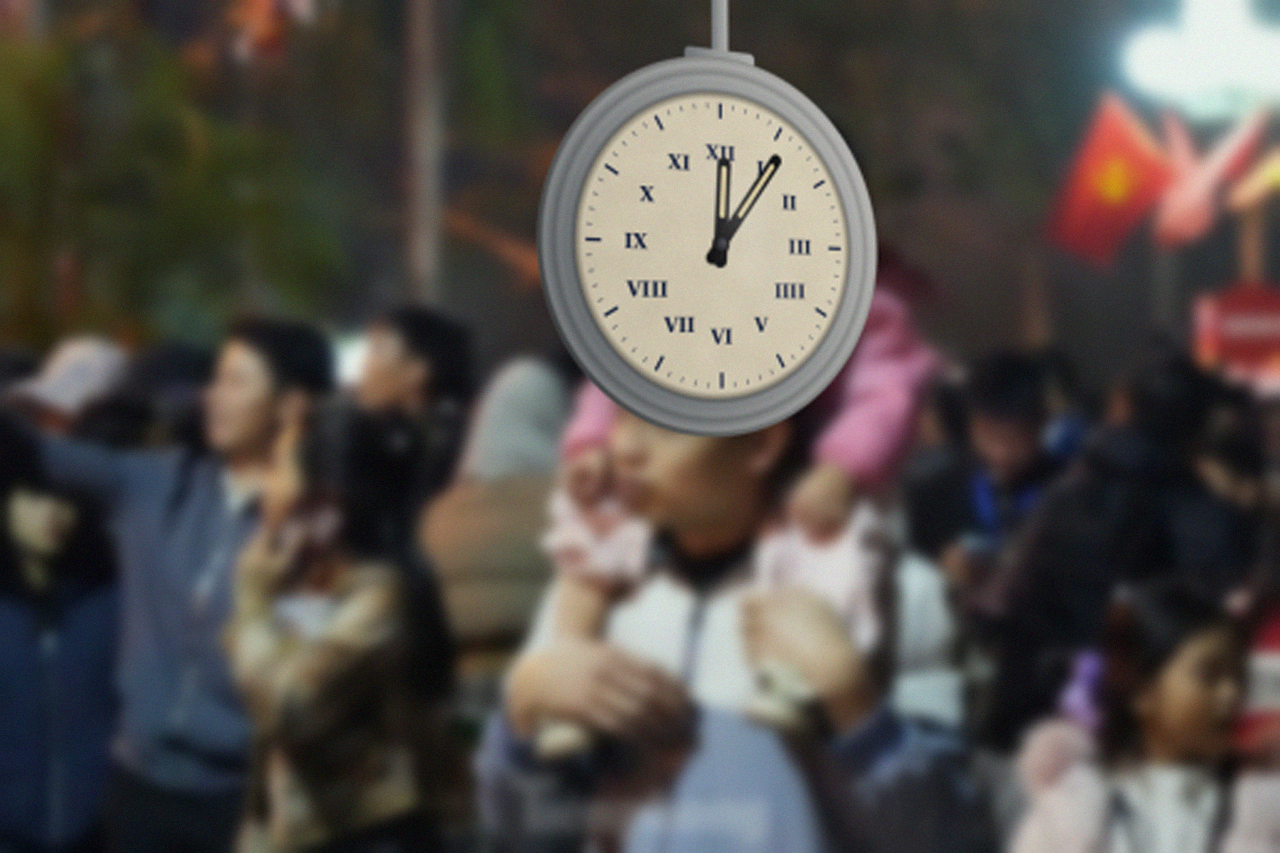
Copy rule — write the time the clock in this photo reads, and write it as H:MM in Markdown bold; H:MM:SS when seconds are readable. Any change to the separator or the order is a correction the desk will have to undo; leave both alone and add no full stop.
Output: **12:06**
